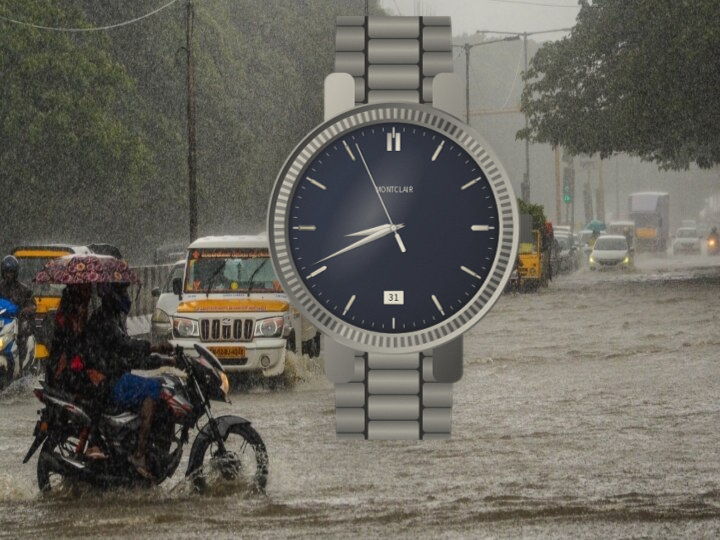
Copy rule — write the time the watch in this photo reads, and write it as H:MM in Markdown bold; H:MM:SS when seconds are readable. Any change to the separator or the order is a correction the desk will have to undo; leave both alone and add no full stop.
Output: **8:40:56**
